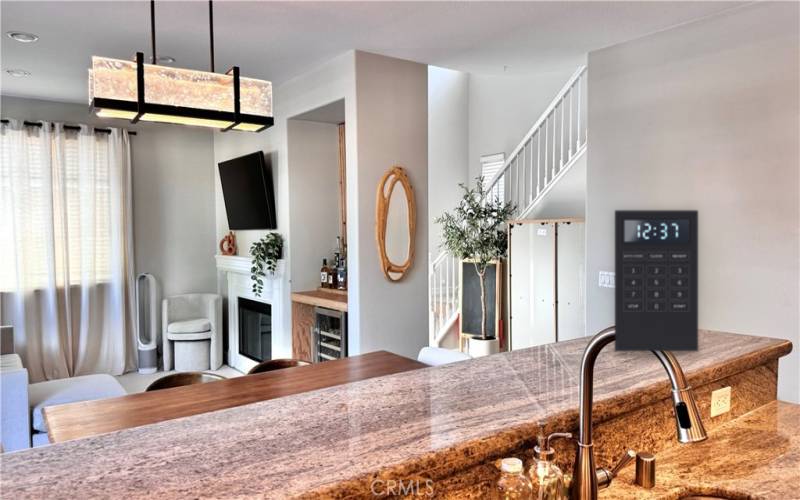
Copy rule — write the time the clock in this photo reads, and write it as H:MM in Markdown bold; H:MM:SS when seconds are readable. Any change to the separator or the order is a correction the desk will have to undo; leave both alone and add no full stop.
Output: **12:37**
